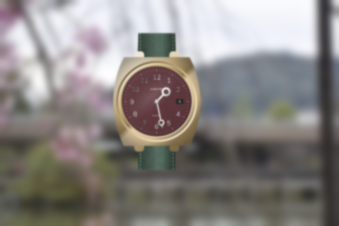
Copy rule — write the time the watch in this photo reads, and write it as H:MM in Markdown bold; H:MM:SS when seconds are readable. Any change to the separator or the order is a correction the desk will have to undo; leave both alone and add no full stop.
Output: **1:28**
